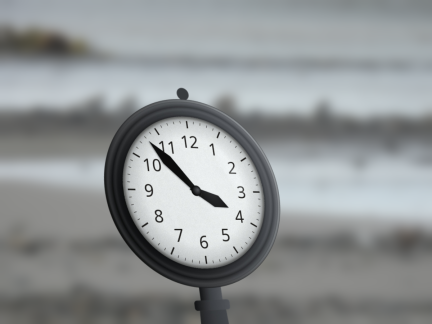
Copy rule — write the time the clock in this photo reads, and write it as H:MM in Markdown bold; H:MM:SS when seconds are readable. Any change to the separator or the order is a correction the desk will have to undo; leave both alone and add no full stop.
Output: **3:53**
